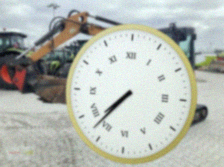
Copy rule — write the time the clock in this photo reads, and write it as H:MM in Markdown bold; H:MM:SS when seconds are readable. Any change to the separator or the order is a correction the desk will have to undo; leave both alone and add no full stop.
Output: **7:37**
